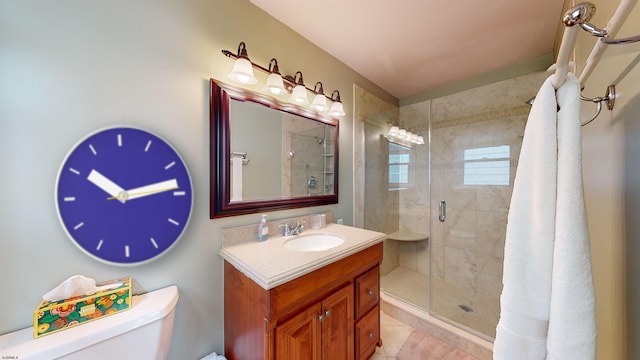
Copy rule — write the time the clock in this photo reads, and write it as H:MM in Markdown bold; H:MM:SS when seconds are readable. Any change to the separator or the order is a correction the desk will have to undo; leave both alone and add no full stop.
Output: **10:13:14**
